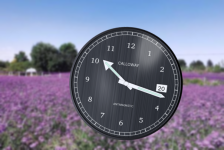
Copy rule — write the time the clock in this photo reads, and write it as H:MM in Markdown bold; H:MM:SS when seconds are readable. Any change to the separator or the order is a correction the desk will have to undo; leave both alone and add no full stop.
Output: **10:17**
